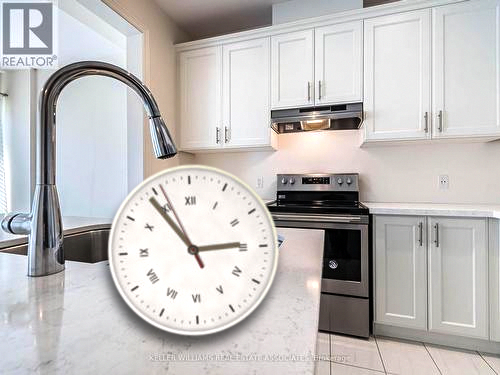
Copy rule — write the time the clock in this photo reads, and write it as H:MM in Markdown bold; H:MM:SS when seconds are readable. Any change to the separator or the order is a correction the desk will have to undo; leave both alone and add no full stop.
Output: **2:53:56**
